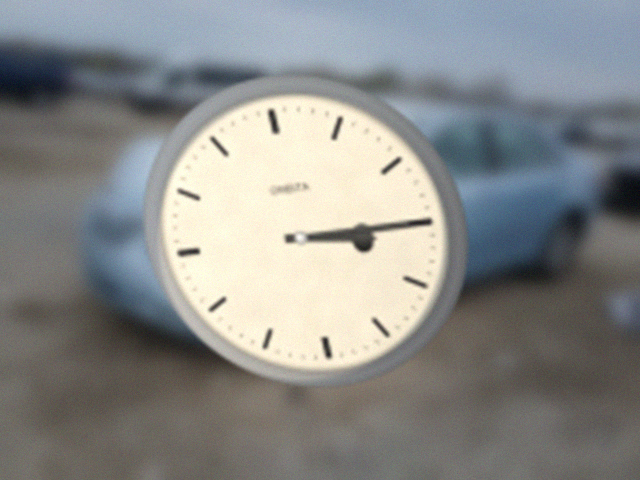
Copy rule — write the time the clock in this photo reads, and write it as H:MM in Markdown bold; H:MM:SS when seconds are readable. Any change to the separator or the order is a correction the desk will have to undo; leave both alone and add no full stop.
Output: **3:15**
